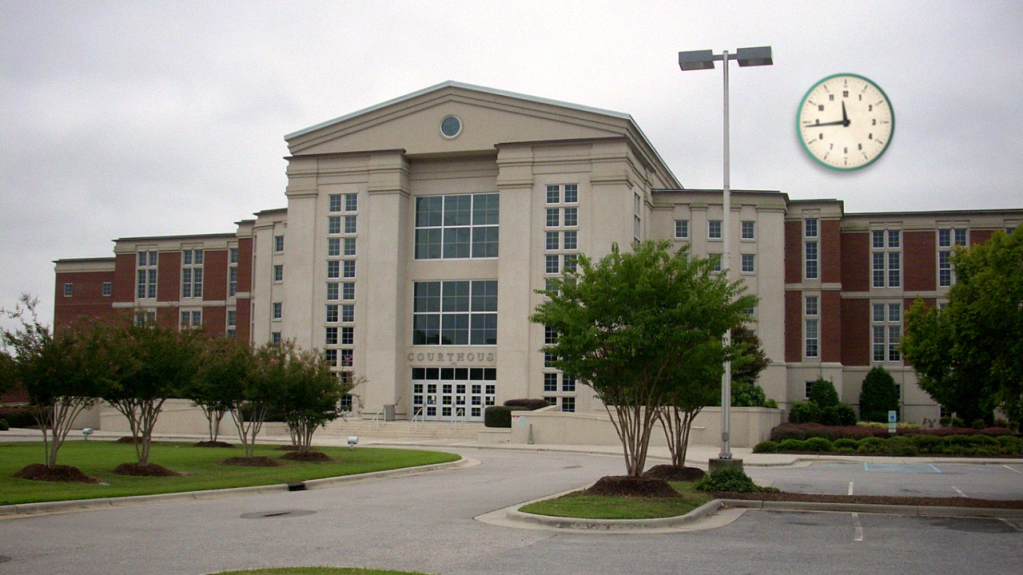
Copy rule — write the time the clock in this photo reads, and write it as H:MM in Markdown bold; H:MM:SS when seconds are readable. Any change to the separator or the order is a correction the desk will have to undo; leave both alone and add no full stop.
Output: **11:44**
